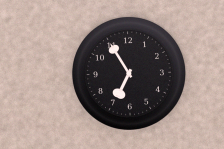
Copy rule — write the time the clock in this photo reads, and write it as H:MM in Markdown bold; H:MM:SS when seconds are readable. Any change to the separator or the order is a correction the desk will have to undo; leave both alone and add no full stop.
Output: **6:55**
